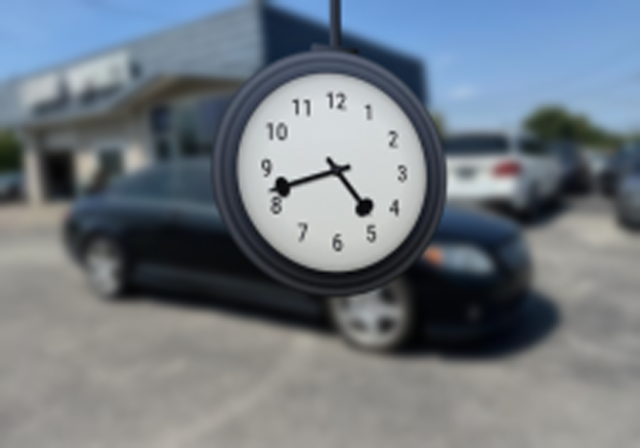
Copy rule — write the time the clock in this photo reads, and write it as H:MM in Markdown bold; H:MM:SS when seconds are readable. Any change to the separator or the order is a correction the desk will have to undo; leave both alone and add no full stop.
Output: **4:42**
